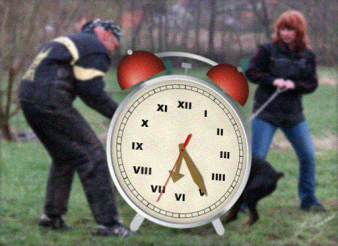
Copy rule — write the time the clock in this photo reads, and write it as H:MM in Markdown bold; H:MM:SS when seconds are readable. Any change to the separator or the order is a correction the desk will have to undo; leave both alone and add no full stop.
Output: **6:24:34**
